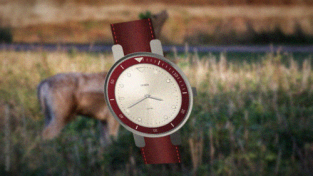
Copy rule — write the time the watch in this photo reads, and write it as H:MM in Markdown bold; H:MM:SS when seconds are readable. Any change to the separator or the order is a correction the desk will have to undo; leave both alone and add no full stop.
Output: **3:41**
